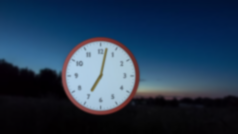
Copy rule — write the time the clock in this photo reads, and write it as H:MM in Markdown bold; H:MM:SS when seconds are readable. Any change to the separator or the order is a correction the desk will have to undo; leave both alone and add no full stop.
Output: **7:02**
